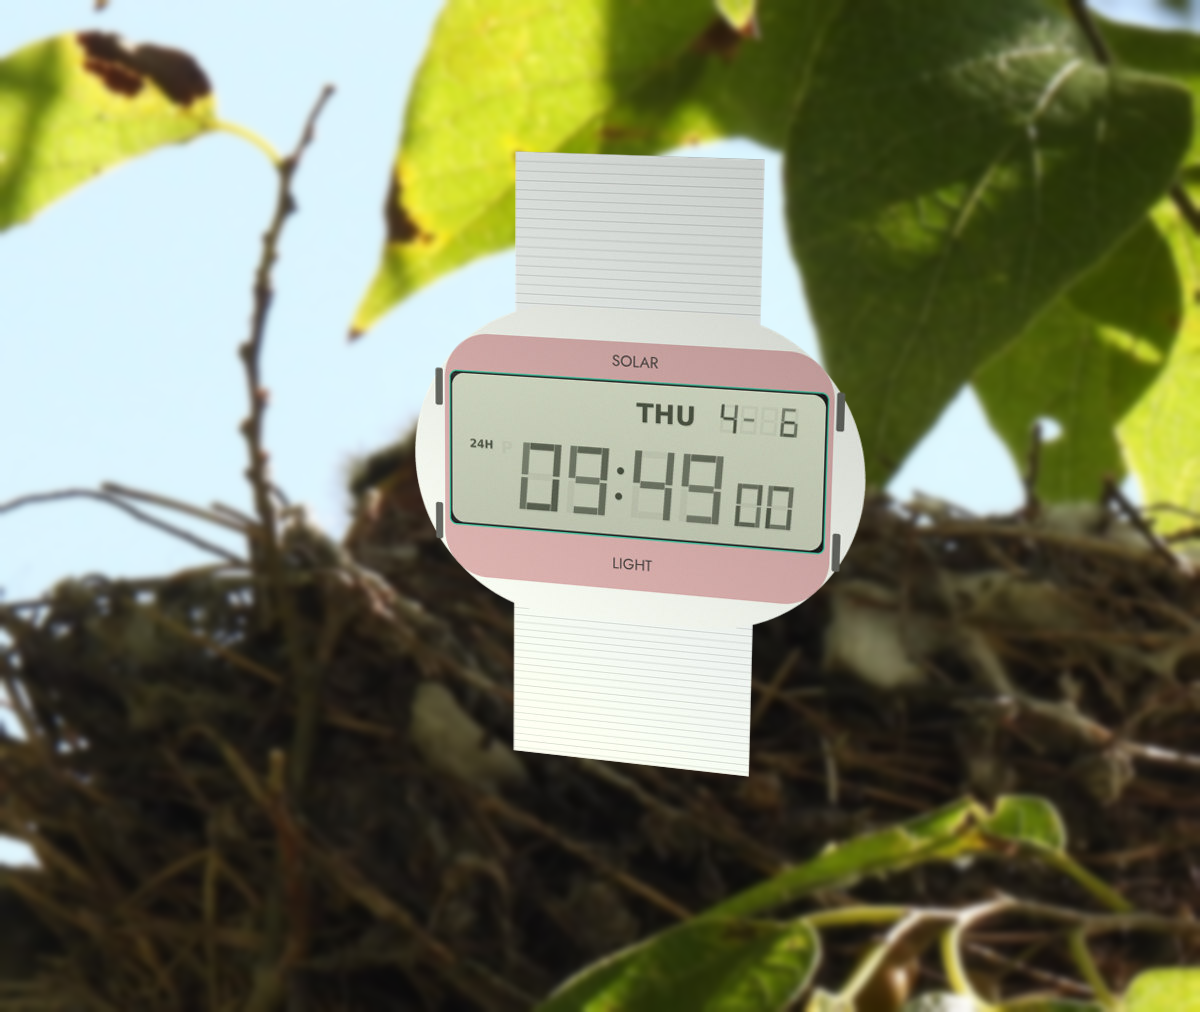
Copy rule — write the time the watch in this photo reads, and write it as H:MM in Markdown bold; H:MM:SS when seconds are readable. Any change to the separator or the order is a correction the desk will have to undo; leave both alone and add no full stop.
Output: **9:49:00**
